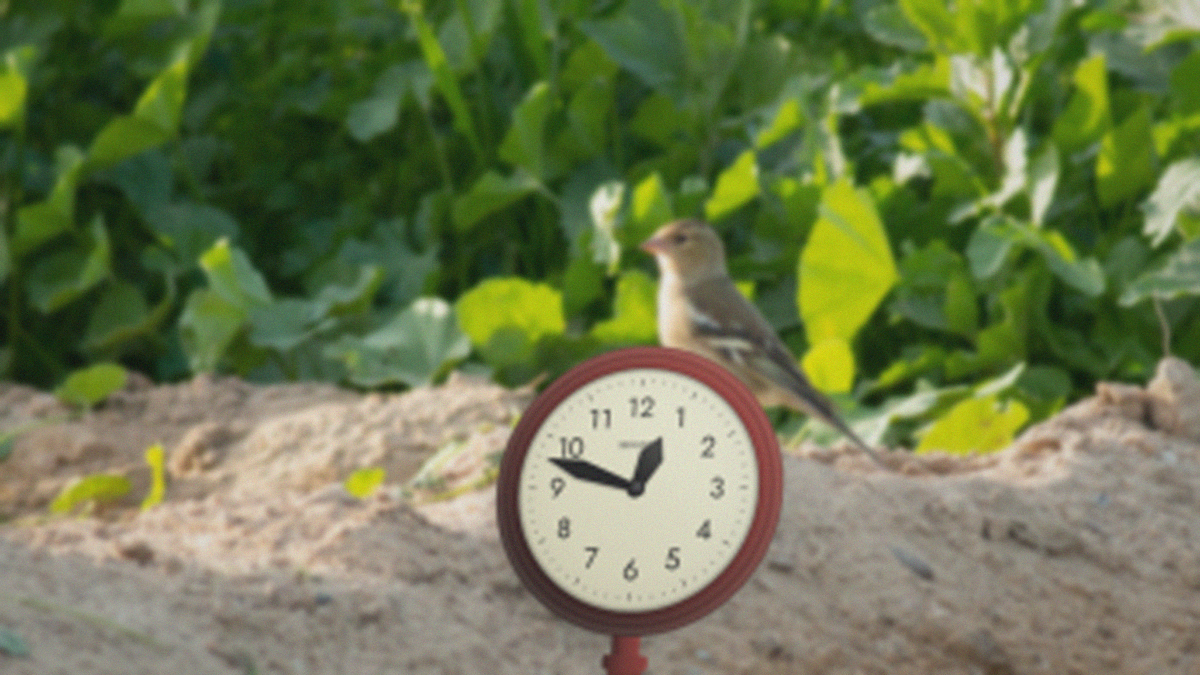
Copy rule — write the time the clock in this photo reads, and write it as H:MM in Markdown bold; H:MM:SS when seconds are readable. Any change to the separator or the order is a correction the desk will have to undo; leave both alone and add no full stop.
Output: **12:48**
